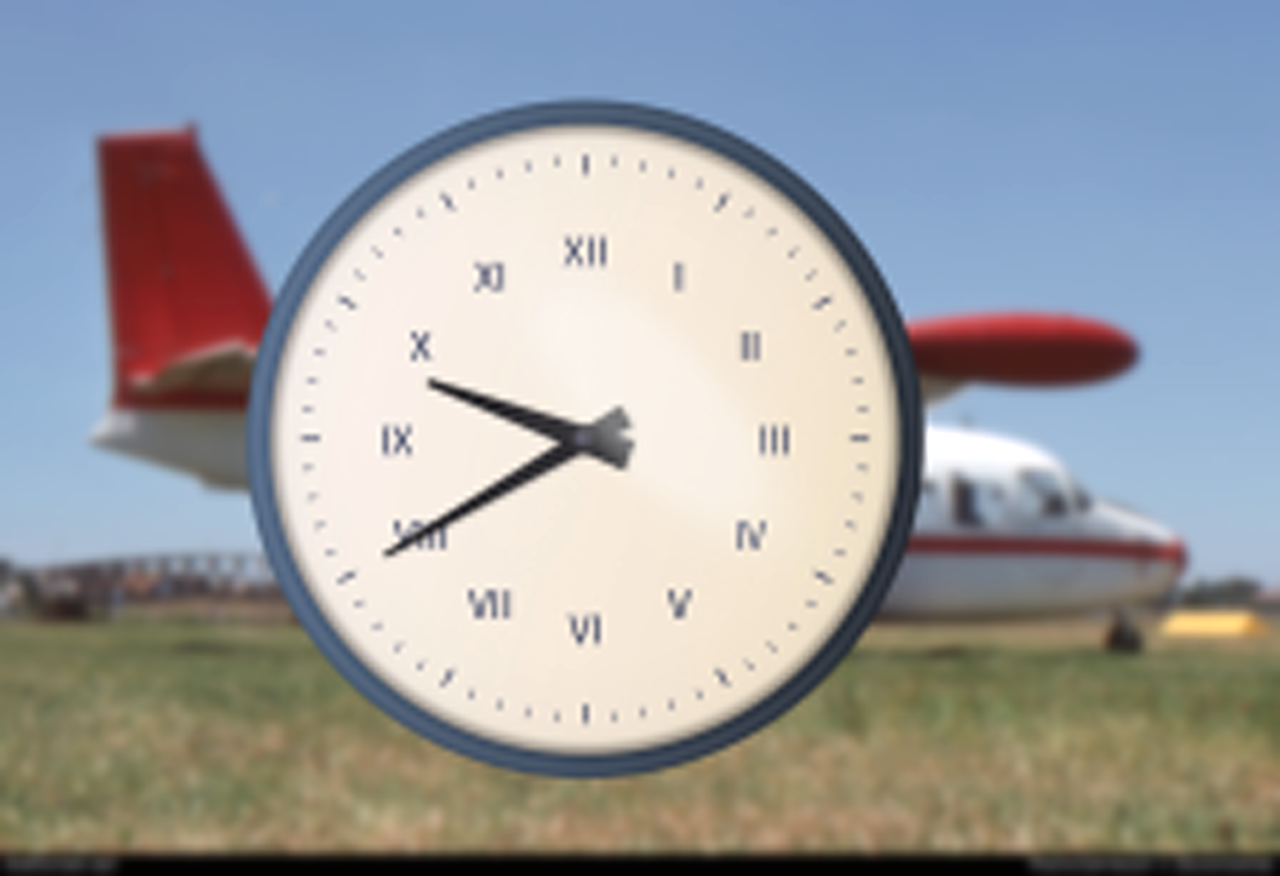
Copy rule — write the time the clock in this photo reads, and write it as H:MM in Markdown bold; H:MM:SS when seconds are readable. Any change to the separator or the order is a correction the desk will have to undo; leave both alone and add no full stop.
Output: **9:40**
